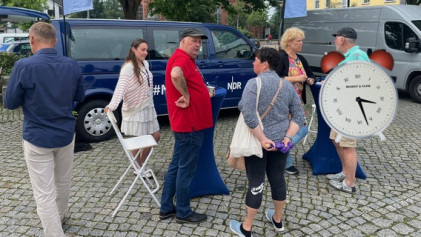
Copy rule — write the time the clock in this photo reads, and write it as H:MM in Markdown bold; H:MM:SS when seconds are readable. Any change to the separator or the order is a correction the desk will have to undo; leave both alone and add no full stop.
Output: **3:27**
